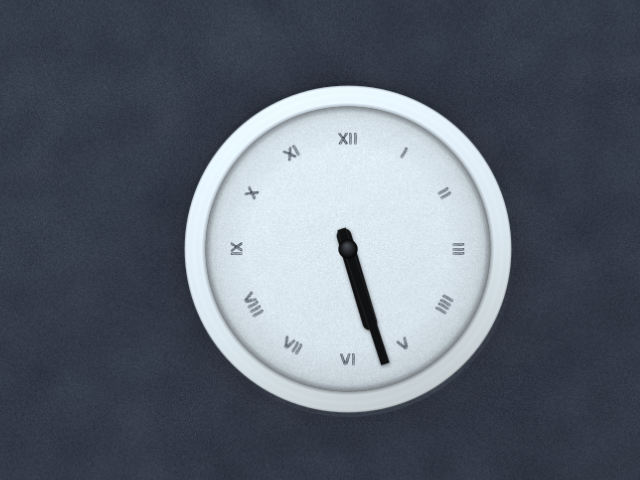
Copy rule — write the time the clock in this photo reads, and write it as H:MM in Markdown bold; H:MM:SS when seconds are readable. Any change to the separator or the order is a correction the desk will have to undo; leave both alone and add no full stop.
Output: **5:27**
